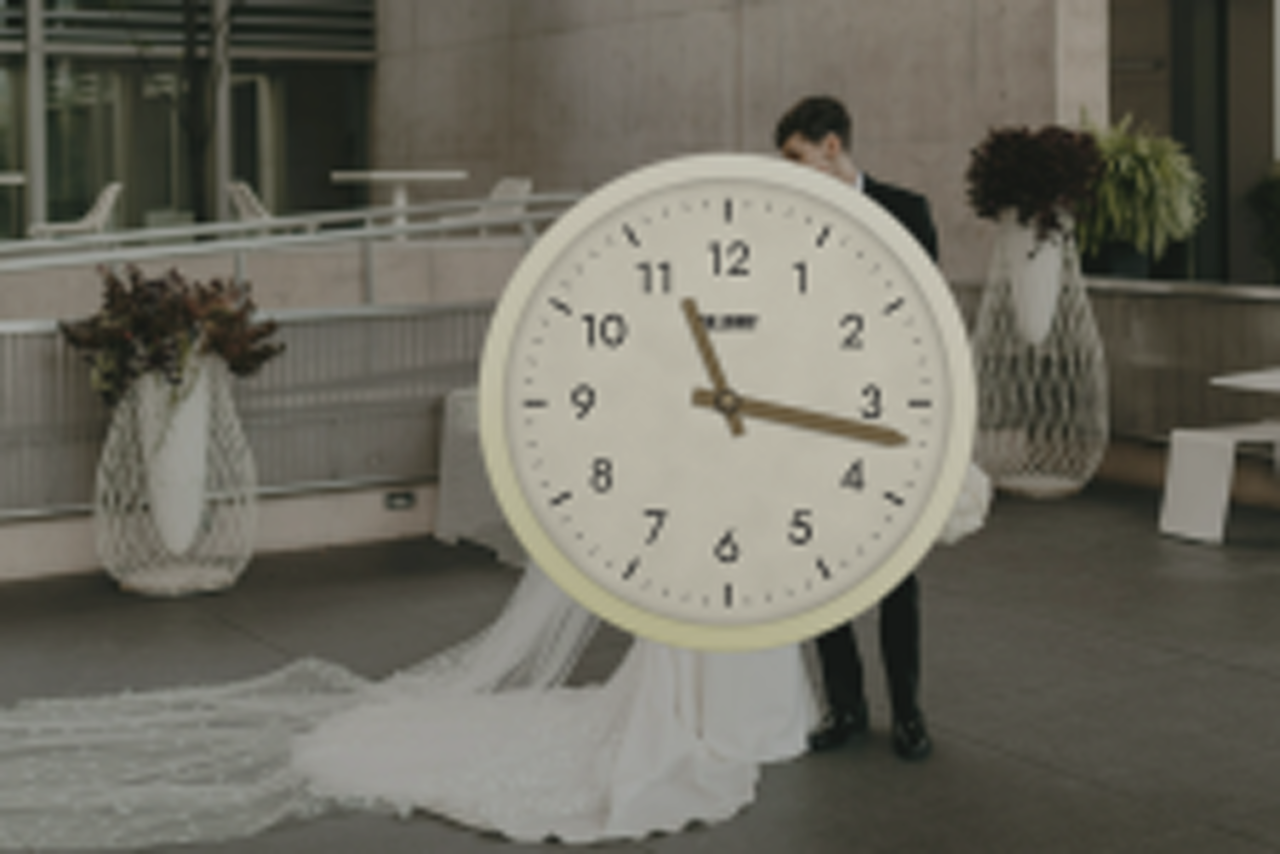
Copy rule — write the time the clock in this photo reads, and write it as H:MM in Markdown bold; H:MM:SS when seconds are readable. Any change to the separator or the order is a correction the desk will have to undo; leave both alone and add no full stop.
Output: **11:17**
